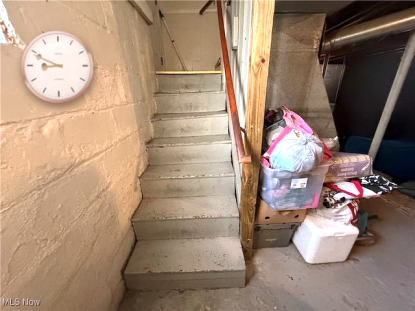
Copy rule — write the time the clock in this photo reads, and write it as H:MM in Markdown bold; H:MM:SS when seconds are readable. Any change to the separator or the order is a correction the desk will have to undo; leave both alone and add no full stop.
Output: **8:49**
